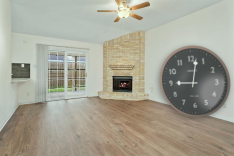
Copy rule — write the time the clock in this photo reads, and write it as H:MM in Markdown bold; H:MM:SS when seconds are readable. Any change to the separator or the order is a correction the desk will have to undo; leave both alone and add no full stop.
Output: **9:02**
